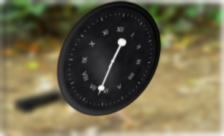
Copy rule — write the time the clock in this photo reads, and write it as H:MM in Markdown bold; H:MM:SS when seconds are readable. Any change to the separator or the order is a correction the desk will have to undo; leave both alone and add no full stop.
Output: **12:32**
